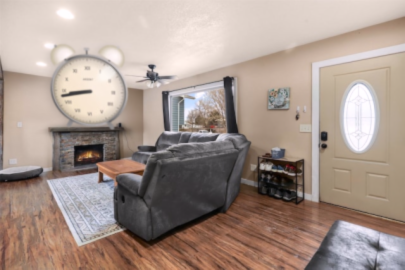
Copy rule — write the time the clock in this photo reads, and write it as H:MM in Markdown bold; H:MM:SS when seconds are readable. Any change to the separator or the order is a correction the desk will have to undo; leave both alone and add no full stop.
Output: **8:43**
